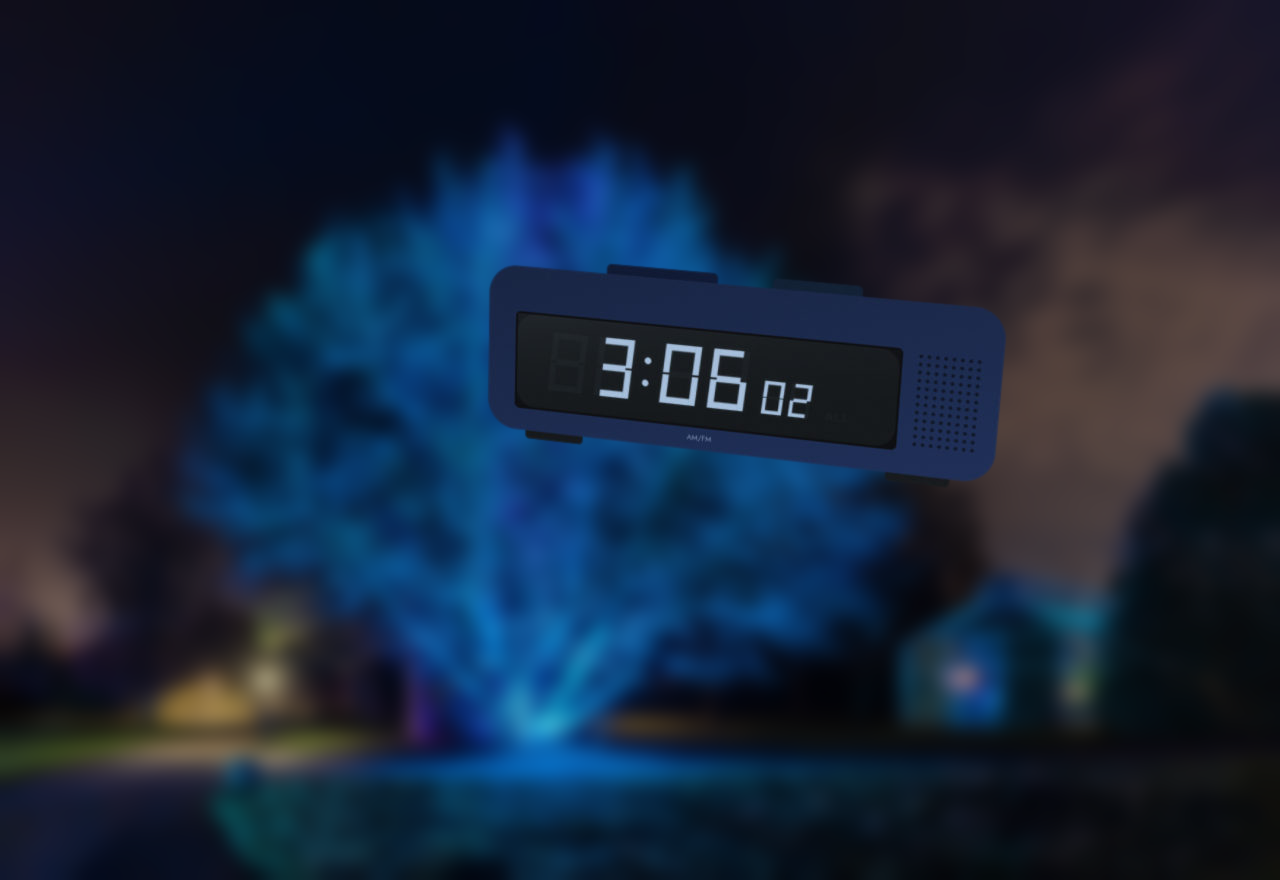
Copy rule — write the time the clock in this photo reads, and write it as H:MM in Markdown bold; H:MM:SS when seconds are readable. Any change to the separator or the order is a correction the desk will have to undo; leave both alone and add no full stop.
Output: **3:06:02**
